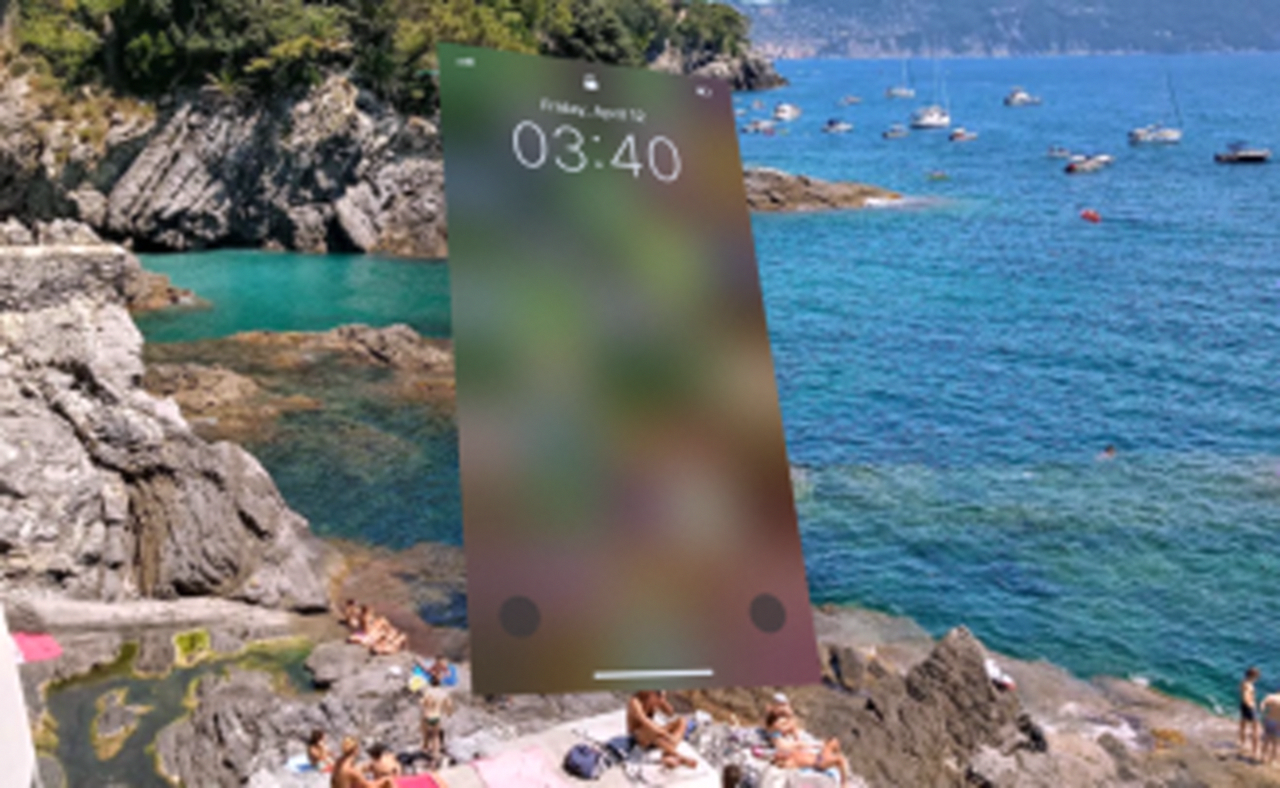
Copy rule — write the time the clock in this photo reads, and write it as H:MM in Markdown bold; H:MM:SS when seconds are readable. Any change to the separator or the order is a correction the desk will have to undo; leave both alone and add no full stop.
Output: **3:40**
